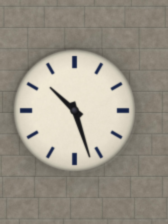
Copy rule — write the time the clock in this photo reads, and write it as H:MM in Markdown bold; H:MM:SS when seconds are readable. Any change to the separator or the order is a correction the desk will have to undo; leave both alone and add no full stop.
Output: **10:27**
